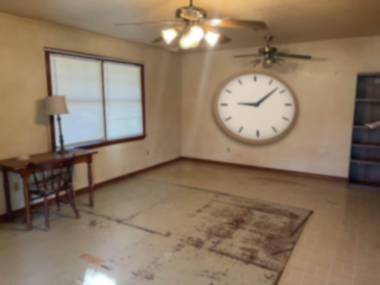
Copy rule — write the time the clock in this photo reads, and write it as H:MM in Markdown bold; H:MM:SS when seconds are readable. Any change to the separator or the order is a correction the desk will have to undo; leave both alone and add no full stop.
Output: **9:08**
